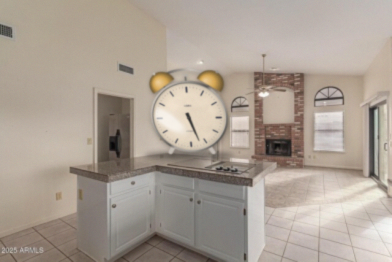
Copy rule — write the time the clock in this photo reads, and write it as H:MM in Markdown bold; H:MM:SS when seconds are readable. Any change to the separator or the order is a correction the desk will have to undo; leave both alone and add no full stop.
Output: **5:27**
